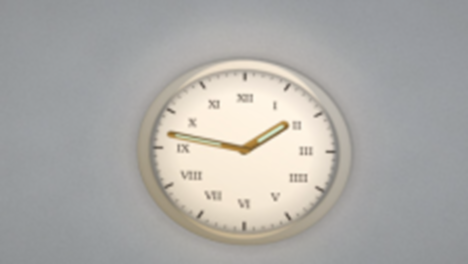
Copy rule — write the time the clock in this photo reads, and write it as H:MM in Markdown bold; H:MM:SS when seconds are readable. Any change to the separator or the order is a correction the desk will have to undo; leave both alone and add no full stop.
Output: **1:47**
